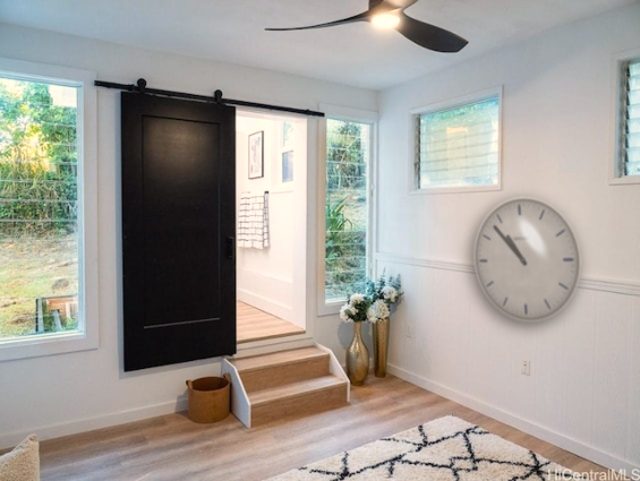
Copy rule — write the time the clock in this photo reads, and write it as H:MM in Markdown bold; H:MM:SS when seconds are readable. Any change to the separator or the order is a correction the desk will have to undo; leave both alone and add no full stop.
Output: **10:53**
